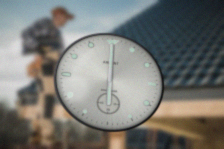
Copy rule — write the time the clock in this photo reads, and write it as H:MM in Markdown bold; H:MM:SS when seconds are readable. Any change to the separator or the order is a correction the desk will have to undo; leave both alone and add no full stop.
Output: **6:00**
